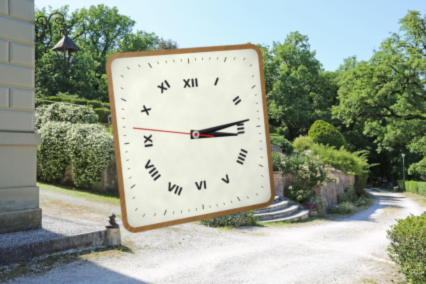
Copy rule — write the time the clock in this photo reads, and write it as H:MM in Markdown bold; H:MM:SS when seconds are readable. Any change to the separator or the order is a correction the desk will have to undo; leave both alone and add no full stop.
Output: **3:13:47**
